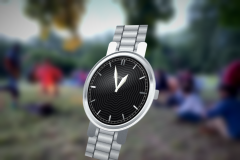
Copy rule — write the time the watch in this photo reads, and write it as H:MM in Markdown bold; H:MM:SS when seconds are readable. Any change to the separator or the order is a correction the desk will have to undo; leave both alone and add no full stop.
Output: **12:57**
